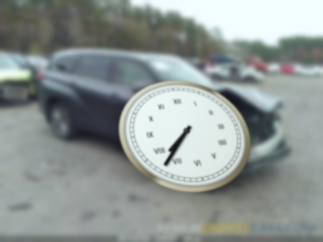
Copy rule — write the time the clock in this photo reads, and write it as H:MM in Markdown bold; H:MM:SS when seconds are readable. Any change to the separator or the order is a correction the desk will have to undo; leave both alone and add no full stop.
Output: **7:37**
